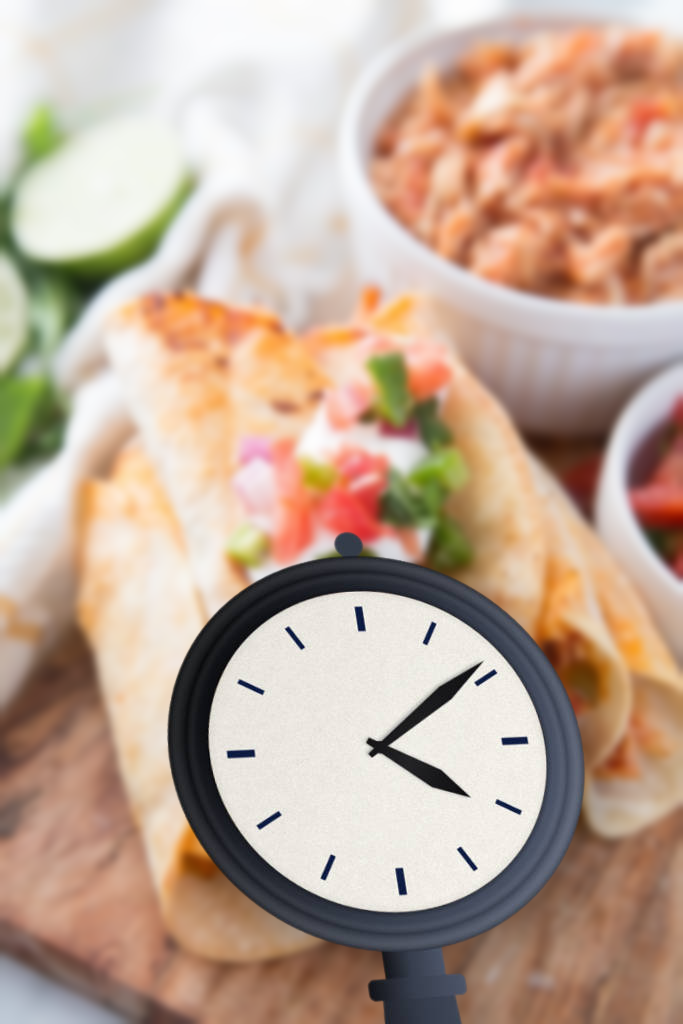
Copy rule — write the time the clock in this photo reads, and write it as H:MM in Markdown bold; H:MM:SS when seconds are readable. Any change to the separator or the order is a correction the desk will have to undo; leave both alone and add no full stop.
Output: **4:09**
